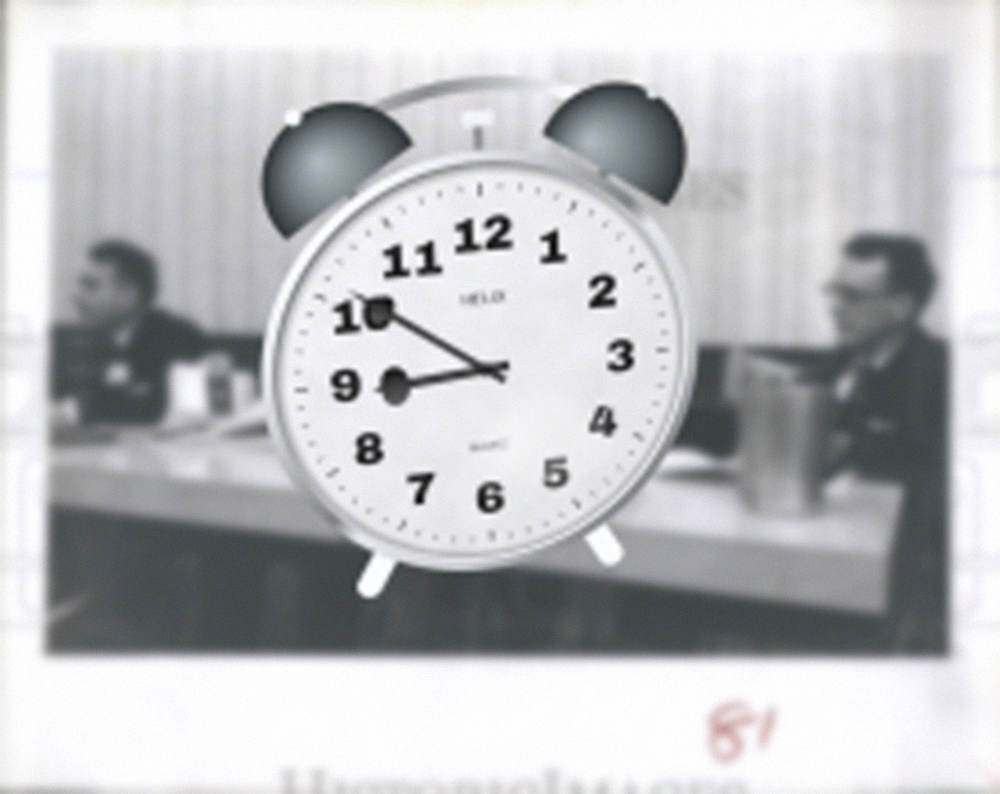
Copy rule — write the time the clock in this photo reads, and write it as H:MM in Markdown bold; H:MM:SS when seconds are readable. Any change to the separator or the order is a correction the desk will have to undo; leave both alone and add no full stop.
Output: **8:51**
